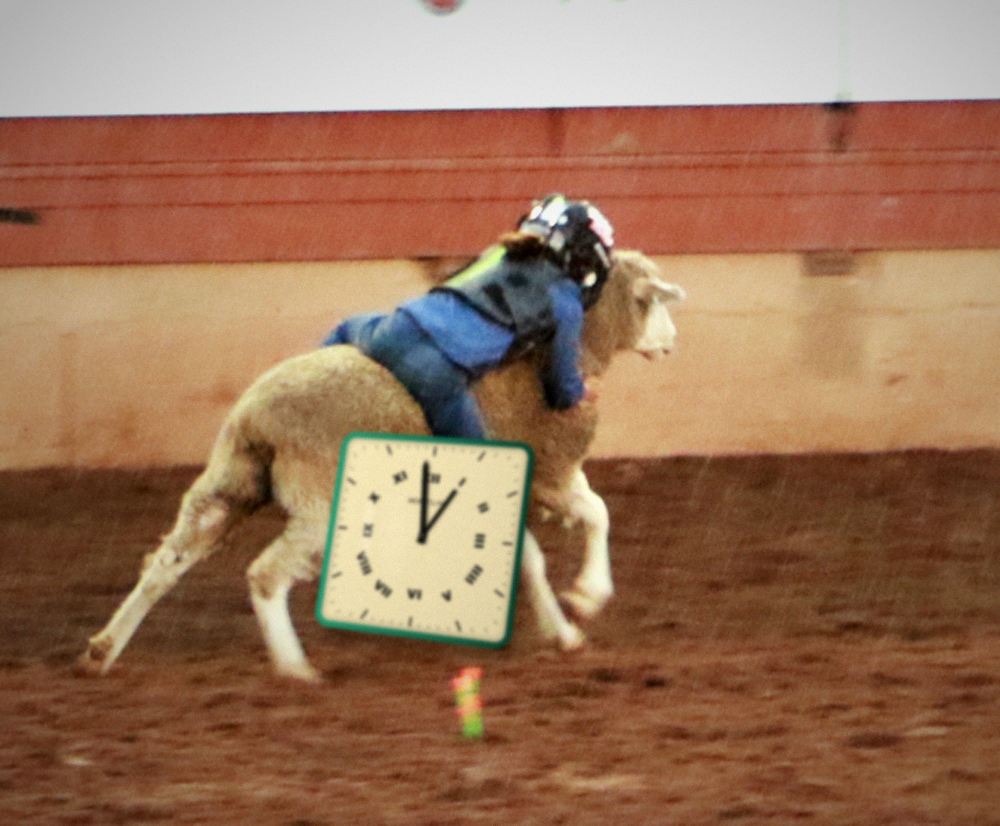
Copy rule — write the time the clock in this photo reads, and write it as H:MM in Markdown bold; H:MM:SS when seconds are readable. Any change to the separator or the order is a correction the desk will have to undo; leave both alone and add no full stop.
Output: **12:59**
